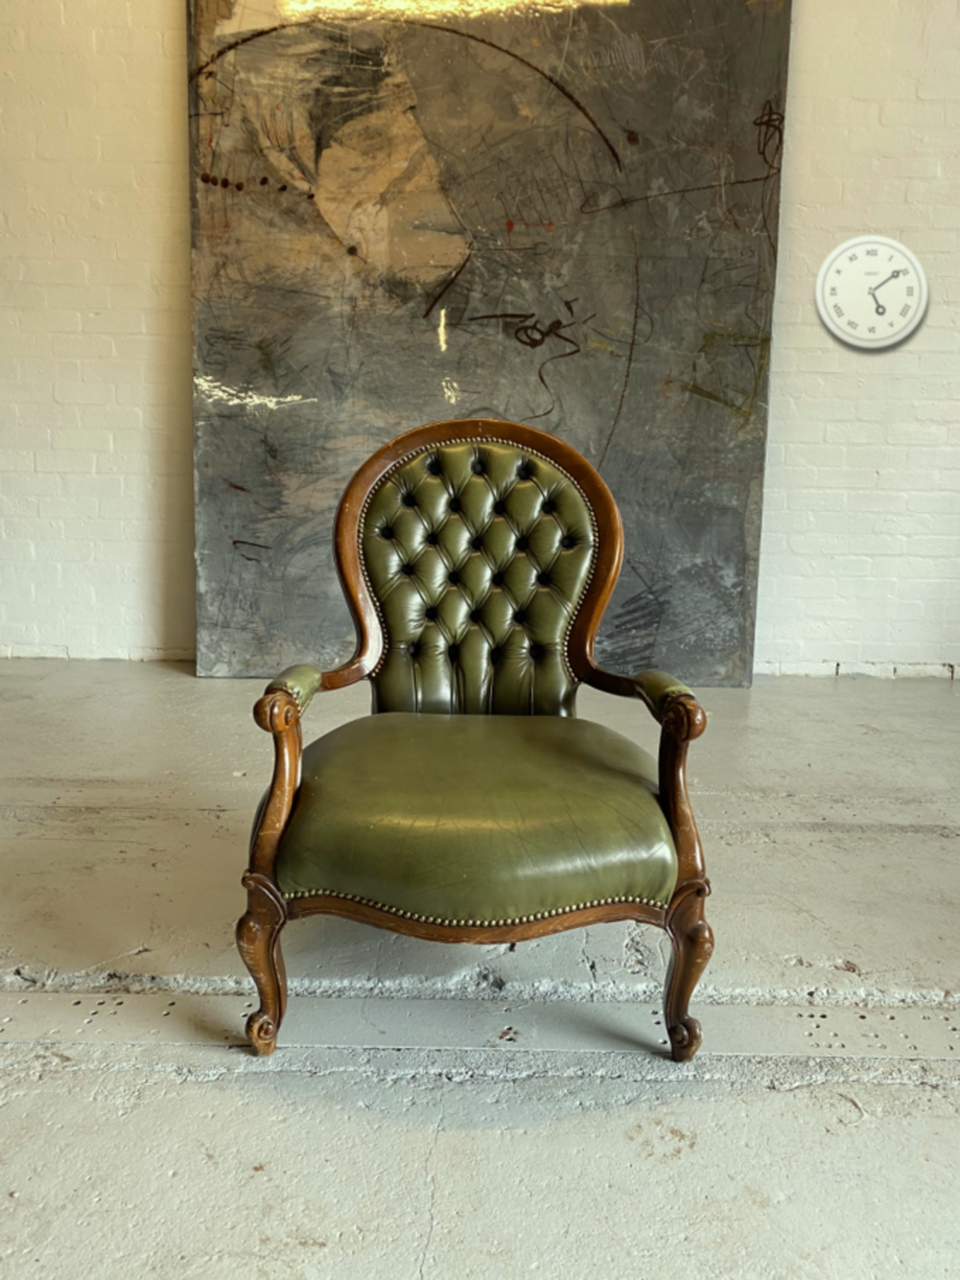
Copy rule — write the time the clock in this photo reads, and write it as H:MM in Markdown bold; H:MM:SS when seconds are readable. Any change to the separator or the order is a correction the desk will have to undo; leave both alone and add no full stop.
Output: **5:09**
